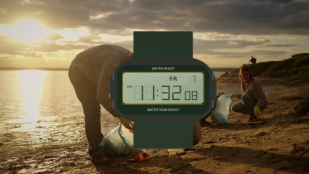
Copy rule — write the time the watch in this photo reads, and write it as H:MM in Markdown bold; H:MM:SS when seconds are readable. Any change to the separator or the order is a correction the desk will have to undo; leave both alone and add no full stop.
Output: **11:32:08**
